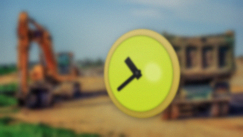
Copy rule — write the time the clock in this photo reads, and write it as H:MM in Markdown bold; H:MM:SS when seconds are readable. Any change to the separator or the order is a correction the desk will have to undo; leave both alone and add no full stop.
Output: **10:39**
